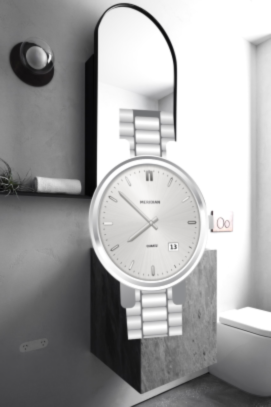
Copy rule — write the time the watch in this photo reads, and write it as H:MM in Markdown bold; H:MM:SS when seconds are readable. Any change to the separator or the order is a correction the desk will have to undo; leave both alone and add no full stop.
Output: **7:52**
